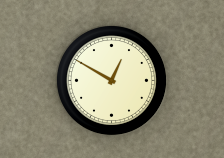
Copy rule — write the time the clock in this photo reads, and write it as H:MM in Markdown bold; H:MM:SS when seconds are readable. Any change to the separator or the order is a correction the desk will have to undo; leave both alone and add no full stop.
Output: **12:50**
